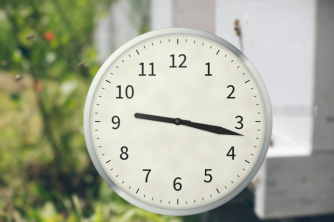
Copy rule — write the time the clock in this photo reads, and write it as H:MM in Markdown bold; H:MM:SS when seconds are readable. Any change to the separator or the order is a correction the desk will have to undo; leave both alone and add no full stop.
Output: **9:17**
